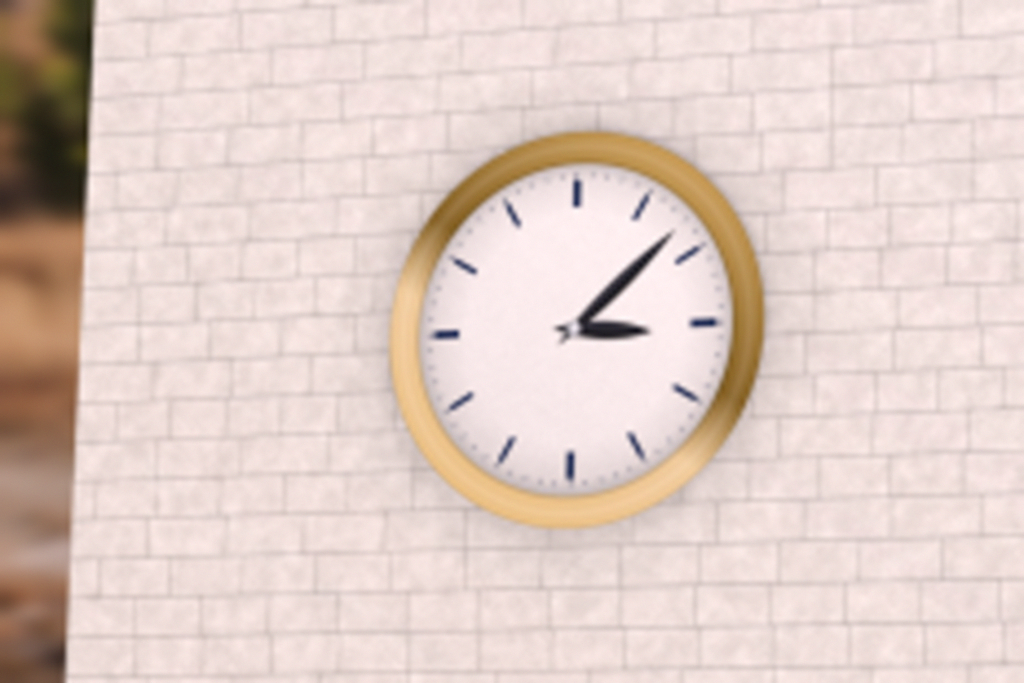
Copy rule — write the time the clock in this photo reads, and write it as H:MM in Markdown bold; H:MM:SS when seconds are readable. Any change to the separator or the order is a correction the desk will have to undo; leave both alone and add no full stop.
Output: **3:08**
